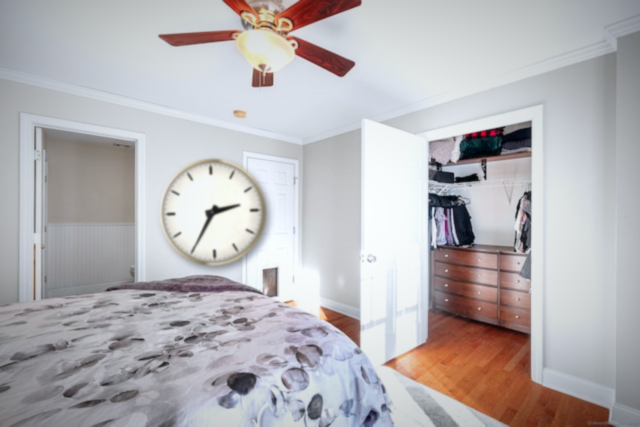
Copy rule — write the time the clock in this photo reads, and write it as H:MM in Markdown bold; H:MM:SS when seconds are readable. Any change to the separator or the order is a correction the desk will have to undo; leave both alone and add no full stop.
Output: **2:35**
